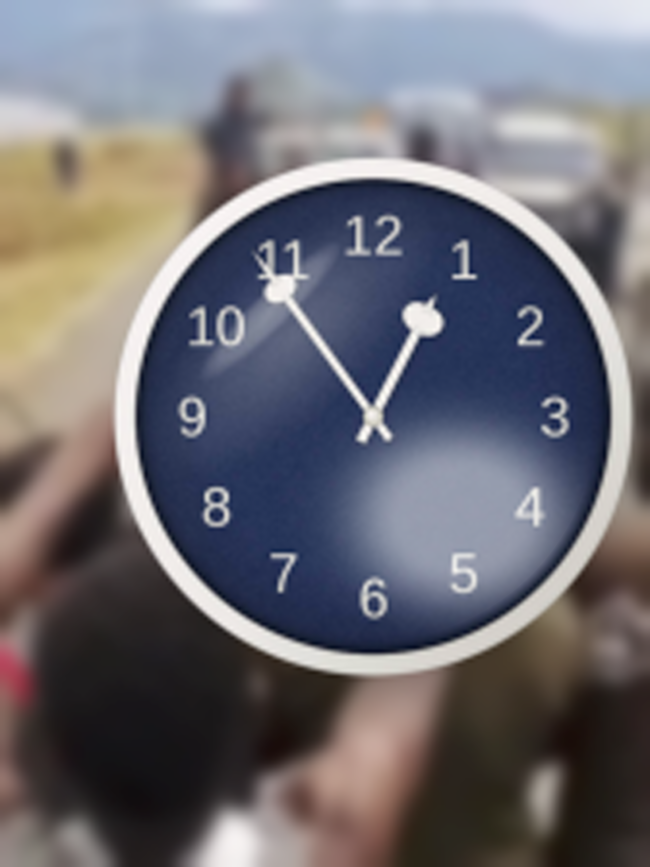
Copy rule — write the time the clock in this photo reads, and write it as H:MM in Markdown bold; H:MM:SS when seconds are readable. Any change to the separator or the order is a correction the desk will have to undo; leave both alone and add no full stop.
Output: **12:54**
